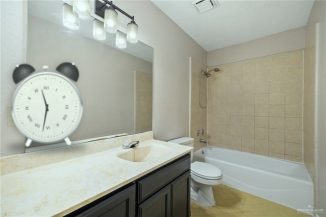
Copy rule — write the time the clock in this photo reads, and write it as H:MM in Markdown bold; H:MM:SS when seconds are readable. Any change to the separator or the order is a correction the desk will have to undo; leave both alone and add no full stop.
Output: **11:32**
